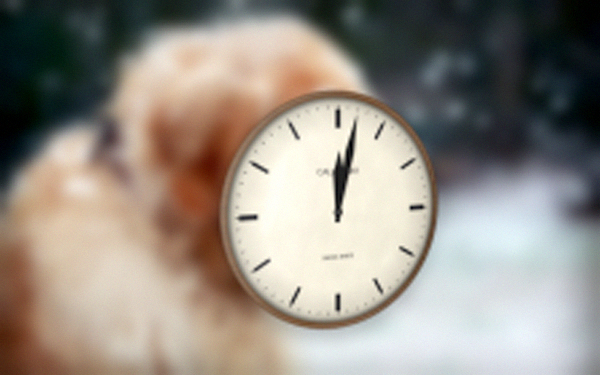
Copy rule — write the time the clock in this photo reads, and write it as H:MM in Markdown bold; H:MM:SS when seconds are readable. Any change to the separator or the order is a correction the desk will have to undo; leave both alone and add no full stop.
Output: **12:02**
